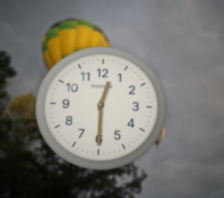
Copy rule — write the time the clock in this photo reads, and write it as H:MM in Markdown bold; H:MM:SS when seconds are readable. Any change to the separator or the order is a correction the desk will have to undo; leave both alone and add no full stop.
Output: **12:30**
